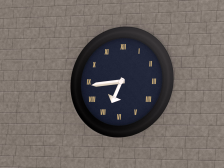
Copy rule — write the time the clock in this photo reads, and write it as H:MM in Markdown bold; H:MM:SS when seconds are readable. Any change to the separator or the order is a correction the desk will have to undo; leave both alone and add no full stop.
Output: **6:44**
